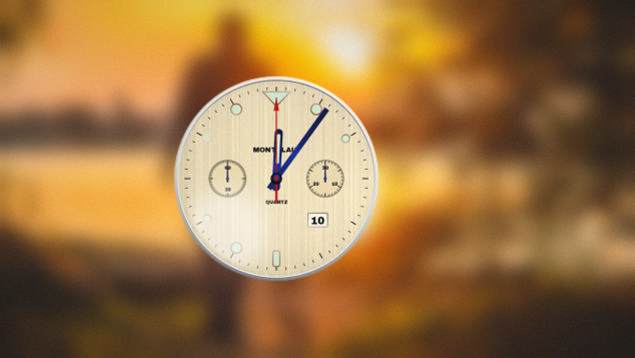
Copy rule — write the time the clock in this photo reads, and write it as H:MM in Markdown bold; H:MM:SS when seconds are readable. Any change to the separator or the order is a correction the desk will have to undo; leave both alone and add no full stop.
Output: **12:06**
